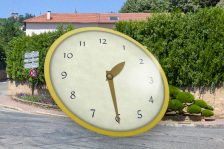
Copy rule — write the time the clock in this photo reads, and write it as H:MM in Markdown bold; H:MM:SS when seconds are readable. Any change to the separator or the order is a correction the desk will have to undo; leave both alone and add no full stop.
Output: **1:30**
